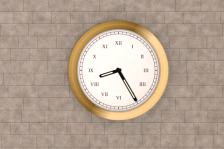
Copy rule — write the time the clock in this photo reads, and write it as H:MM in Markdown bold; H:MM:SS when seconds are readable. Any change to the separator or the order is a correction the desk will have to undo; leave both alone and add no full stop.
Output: **8:25**
